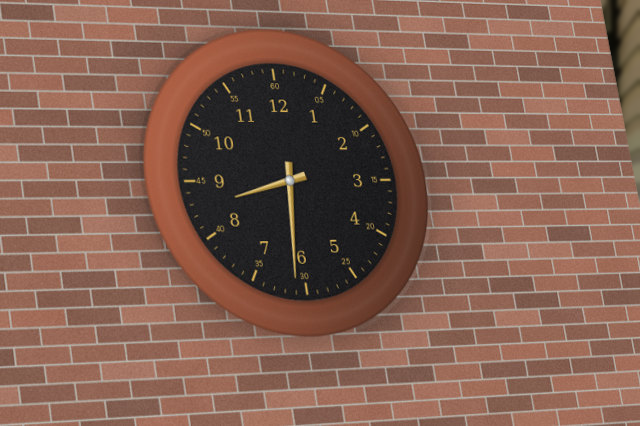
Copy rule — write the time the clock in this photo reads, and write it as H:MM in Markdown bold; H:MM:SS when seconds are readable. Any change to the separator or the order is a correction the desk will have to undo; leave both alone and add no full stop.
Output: **8:31**
